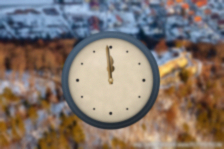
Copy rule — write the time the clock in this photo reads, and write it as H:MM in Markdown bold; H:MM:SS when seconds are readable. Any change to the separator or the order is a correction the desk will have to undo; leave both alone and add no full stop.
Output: **11:59**
